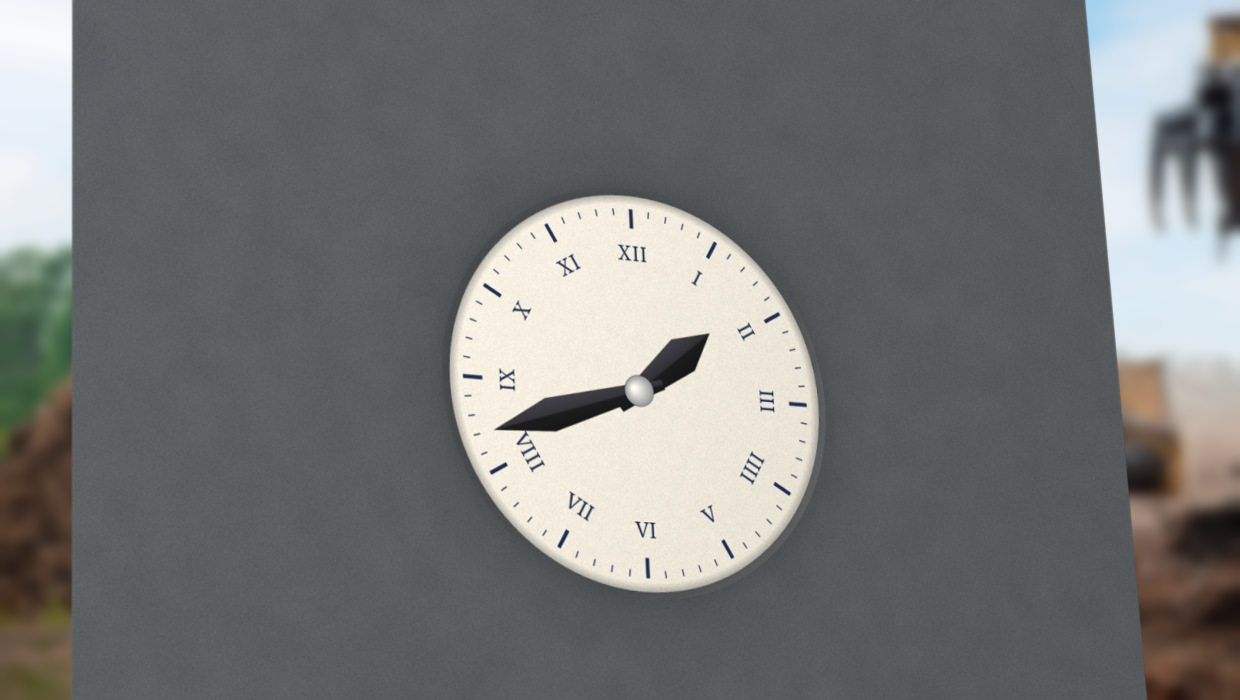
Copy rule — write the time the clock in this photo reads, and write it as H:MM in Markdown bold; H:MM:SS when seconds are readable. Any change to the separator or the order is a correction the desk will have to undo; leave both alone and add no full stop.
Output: **1:42**
